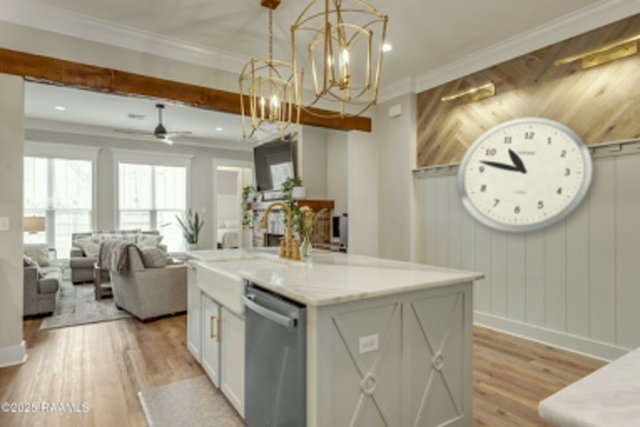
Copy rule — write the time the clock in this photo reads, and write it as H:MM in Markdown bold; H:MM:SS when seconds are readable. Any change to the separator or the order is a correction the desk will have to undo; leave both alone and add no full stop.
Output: **10:47**
